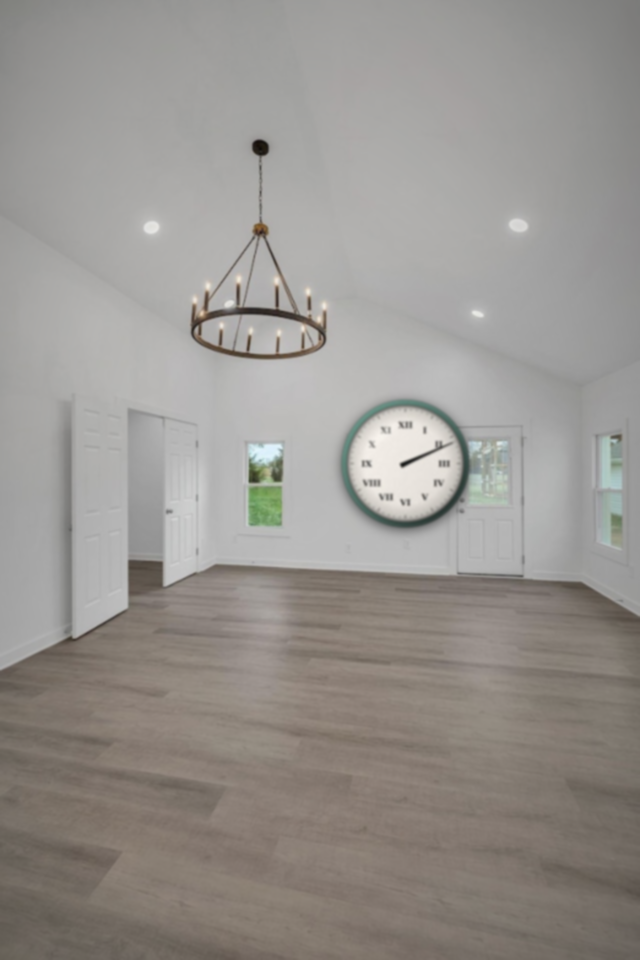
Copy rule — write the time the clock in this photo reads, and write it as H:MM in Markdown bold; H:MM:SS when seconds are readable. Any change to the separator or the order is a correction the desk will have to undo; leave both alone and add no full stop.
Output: **2:11**
